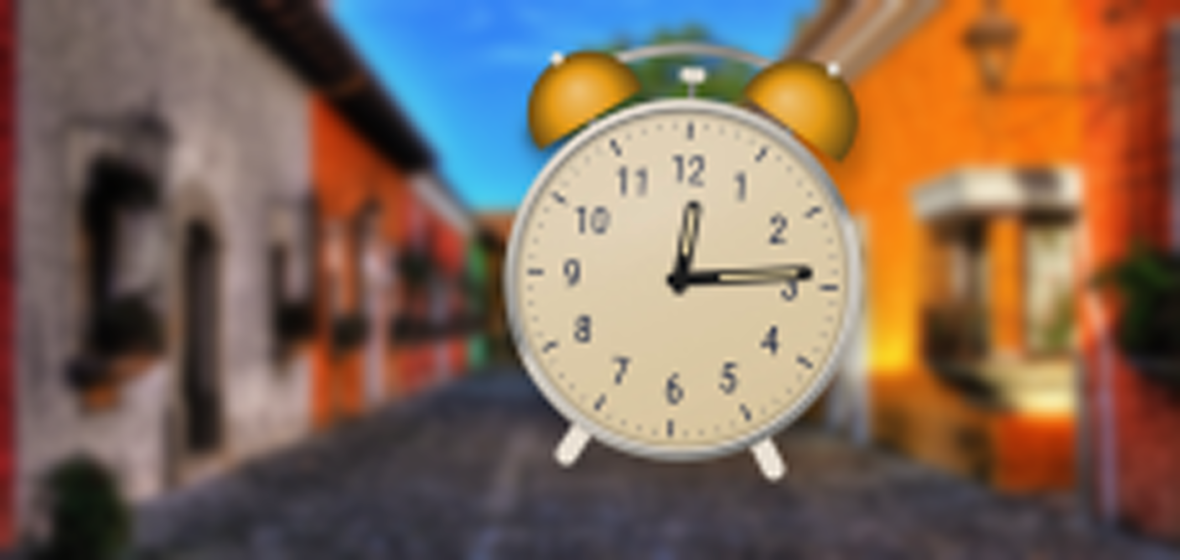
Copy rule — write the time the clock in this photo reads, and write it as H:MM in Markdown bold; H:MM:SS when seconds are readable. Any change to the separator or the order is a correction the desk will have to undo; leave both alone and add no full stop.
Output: **12:14**
